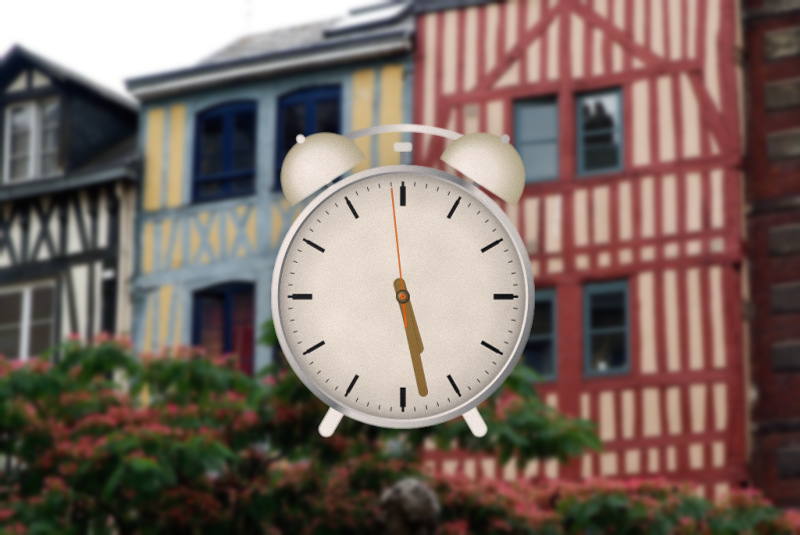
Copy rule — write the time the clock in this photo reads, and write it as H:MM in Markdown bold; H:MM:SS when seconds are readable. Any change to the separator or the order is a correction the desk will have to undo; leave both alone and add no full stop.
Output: **5:27:59**
